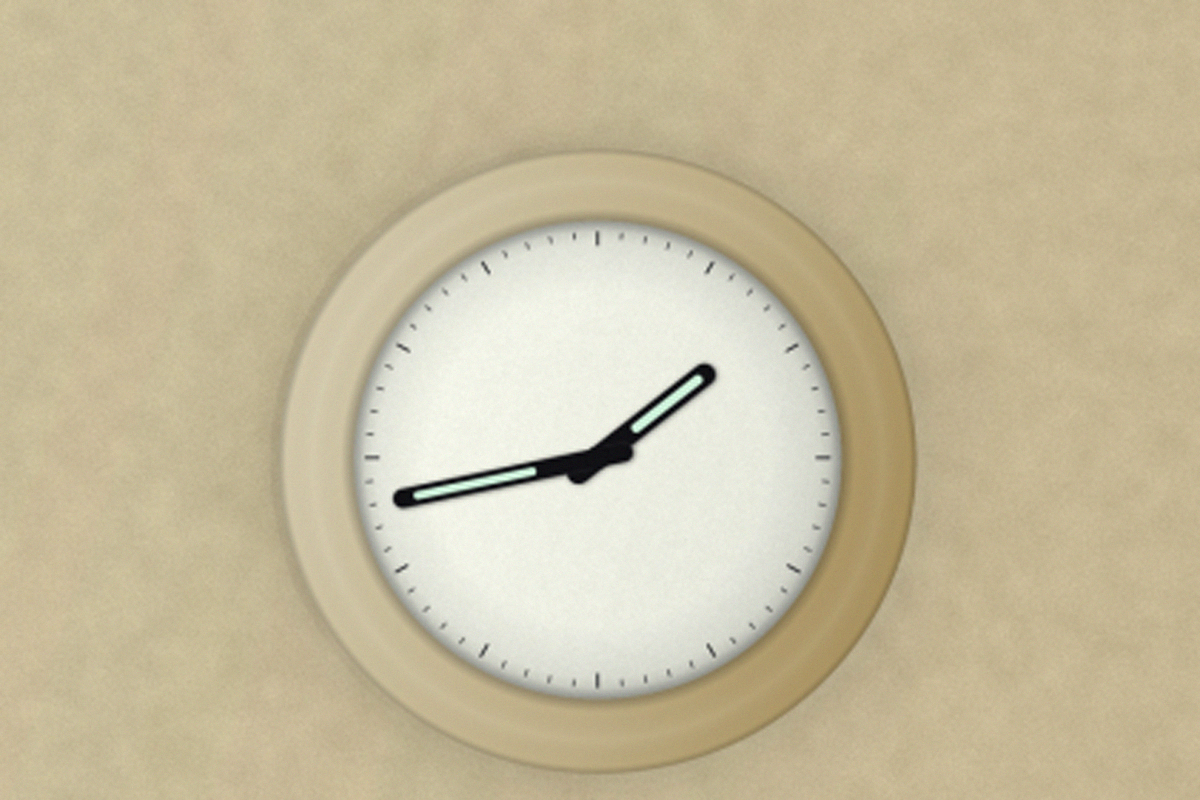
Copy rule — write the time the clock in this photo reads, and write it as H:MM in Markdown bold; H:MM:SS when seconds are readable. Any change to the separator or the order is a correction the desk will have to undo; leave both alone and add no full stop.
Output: **1:43**
